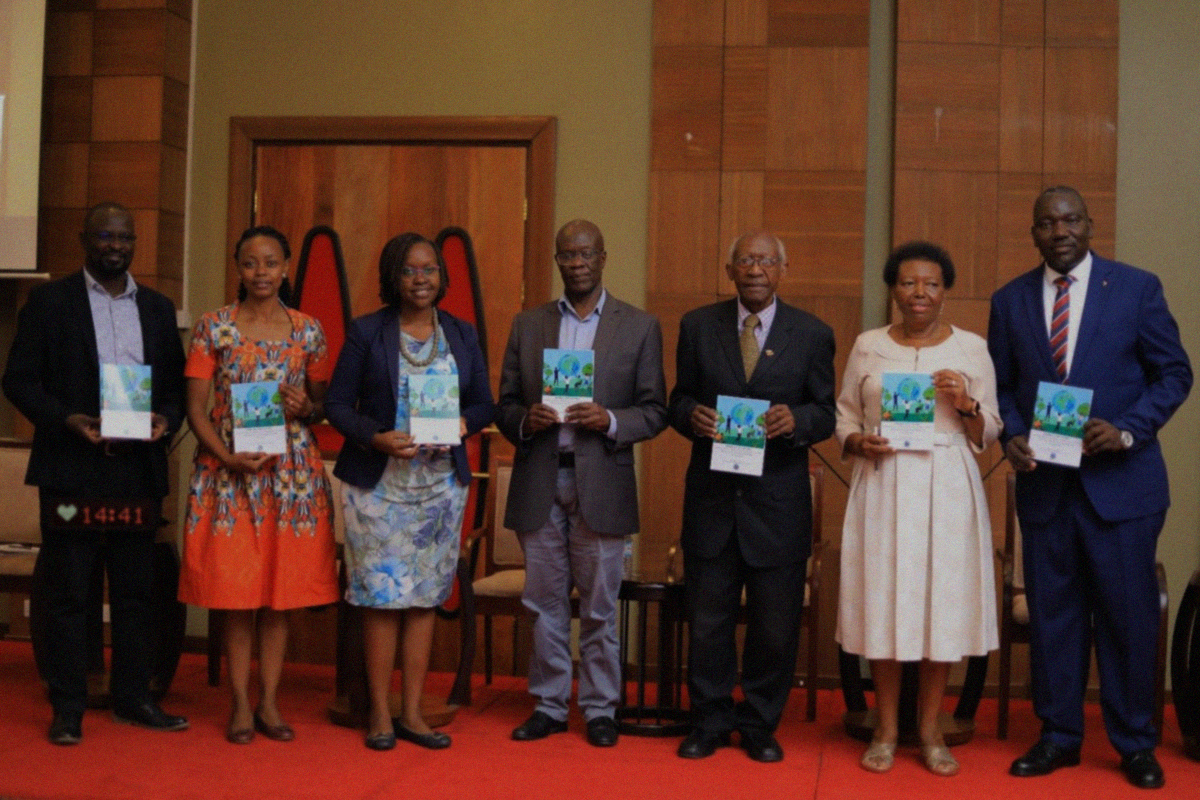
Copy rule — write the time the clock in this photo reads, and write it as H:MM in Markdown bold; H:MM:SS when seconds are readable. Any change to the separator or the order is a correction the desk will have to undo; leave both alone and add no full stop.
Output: **14:41**
